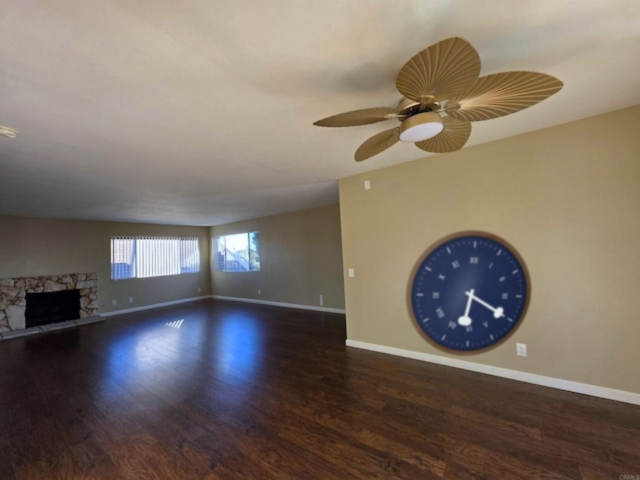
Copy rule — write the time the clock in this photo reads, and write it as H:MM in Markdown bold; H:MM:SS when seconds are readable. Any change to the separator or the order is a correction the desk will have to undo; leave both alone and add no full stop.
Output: **6:20**
